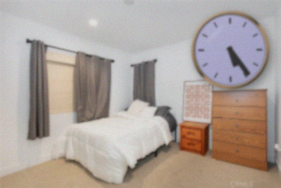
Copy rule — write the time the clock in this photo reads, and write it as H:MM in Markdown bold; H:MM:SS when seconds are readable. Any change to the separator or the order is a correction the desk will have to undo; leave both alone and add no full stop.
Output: **5:24**
